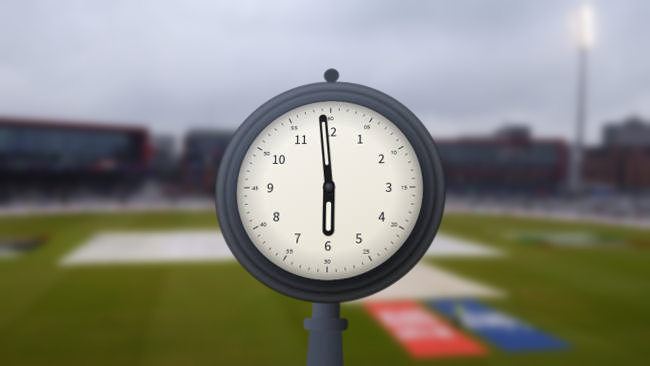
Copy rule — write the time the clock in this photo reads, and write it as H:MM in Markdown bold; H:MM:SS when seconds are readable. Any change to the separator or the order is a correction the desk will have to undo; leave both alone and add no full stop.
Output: **5:59**
